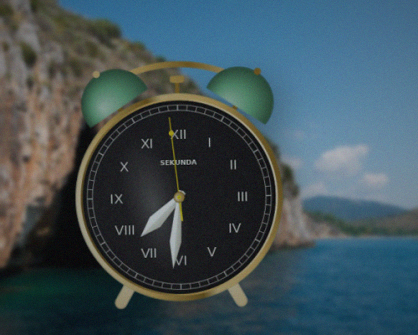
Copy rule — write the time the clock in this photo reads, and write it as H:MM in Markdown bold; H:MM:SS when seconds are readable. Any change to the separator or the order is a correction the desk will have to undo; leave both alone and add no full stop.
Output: **7:30:59**
